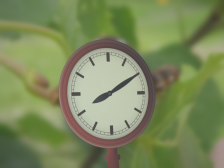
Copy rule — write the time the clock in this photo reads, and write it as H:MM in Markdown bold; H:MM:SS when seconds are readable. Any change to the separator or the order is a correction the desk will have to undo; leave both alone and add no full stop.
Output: **8:10**
